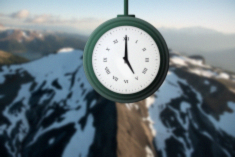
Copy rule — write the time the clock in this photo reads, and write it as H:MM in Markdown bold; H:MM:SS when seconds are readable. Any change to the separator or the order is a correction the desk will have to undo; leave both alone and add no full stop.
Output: **5:00**
